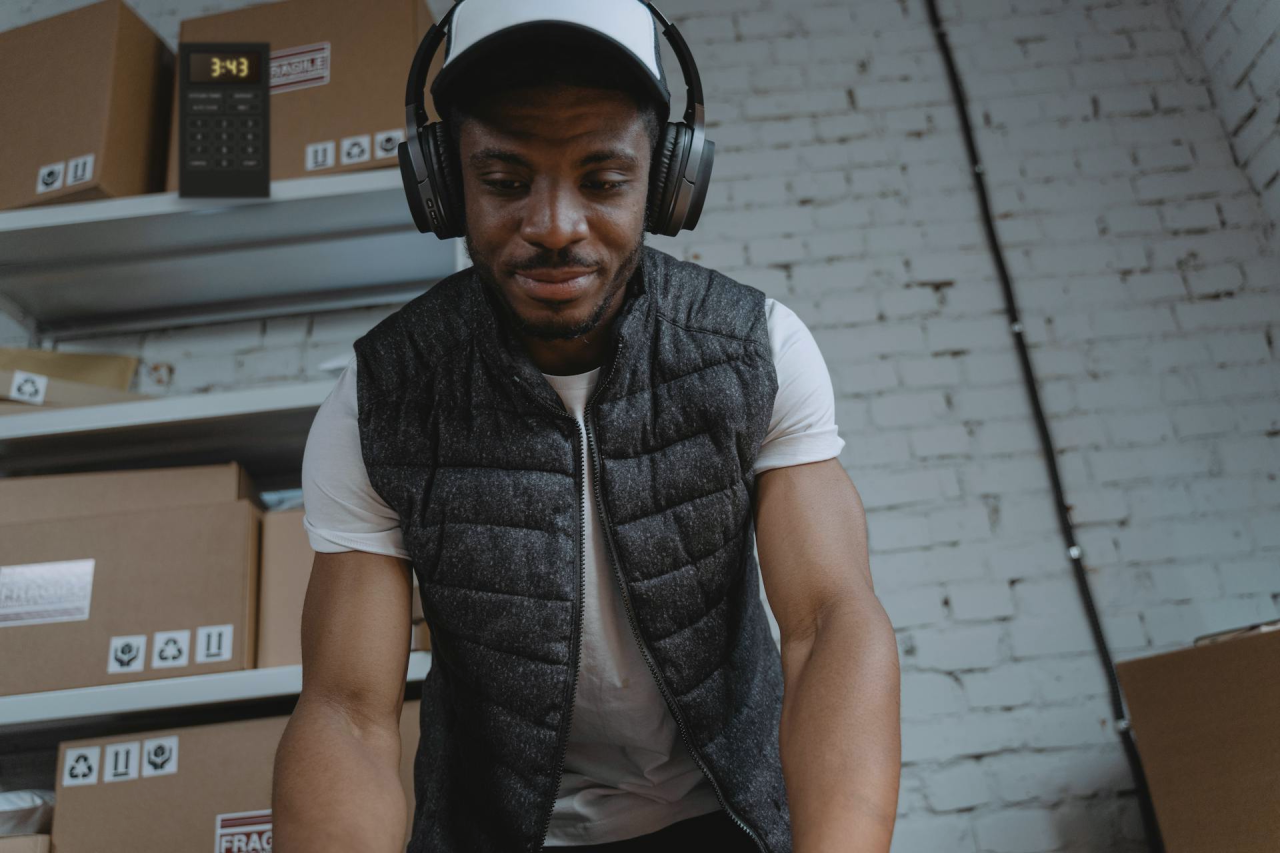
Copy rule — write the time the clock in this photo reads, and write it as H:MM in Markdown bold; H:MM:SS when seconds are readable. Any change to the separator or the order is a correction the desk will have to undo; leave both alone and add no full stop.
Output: **3:43**
